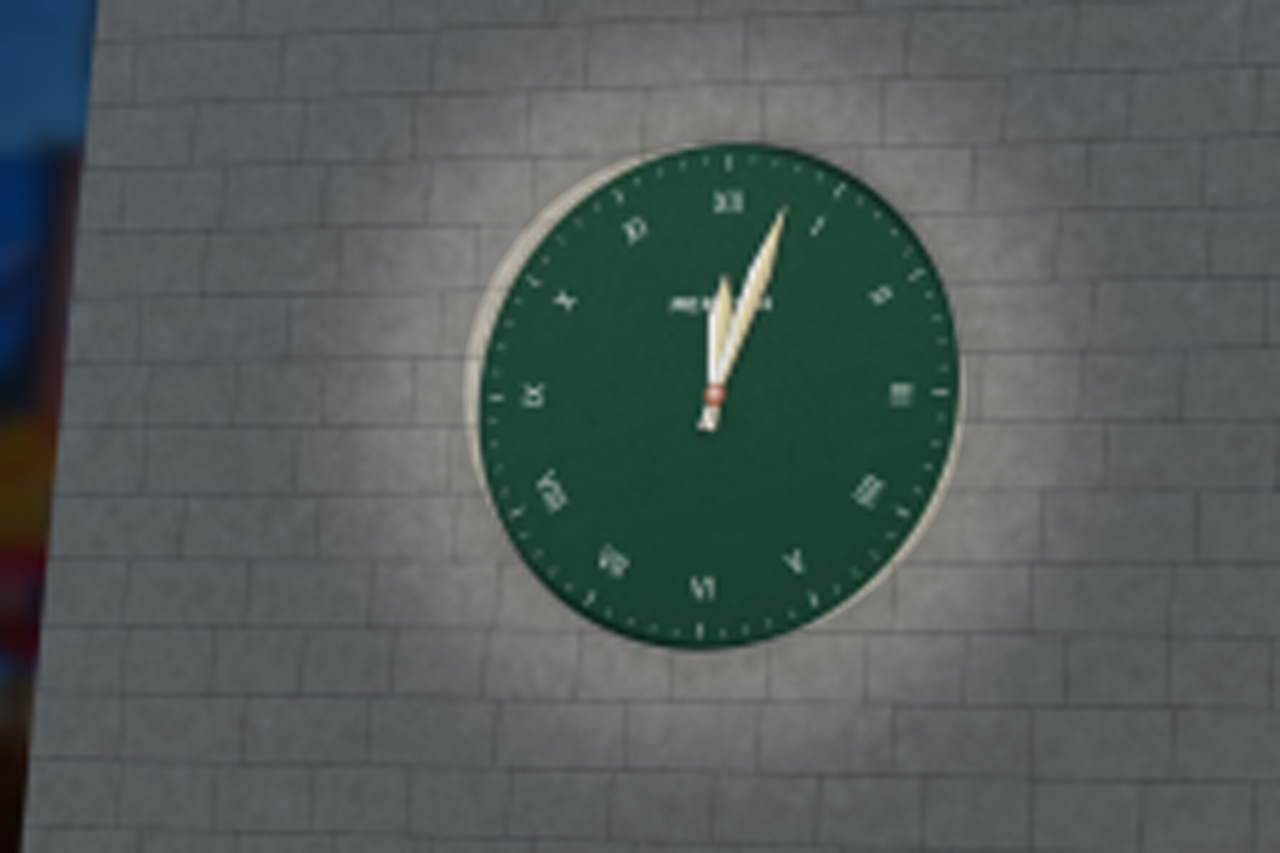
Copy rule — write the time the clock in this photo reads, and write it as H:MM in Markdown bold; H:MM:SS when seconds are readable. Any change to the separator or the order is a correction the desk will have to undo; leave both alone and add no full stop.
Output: **12:03**
